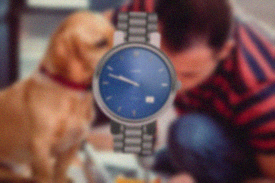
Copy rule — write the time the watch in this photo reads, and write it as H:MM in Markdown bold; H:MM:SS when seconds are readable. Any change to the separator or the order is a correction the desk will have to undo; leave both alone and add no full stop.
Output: **9:48**
